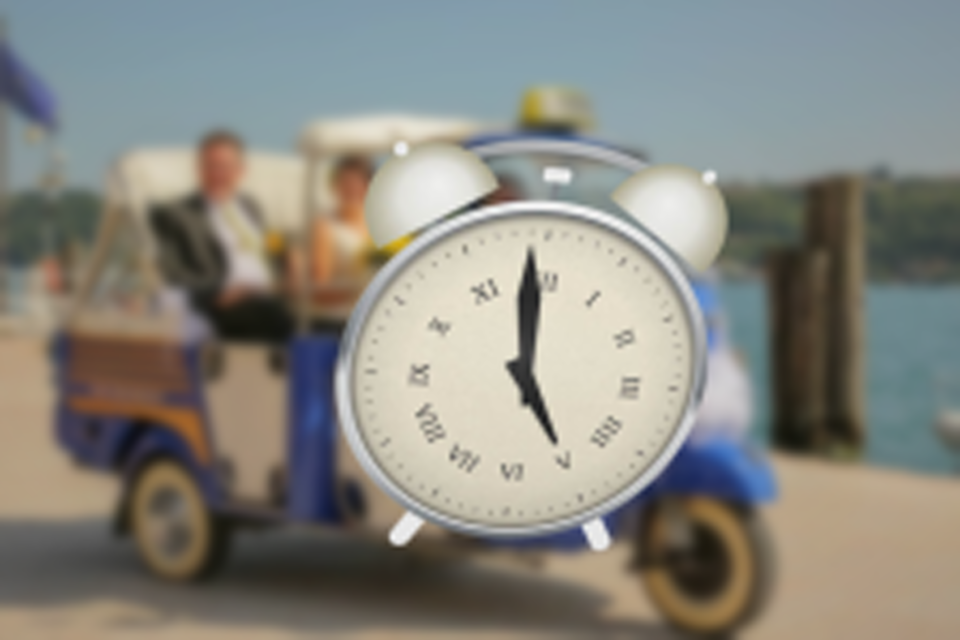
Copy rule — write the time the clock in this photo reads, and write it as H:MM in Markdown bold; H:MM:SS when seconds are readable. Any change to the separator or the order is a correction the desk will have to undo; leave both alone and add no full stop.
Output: **4:59**
